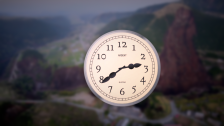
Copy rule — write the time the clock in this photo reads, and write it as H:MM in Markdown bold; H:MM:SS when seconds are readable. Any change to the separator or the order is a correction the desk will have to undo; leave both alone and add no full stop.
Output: **2:39**
